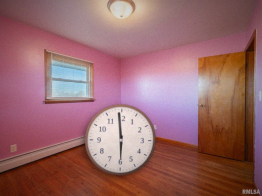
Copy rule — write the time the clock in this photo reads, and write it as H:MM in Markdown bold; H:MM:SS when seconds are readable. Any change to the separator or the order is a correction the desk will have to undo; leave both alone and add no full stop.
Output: **5:59**
